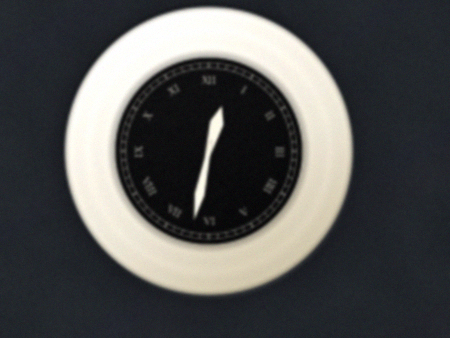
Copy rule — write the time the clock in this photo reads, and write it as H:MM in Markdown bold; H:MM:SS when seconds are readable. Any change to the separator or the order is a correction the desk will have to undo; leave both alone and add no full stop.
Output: **12:32**
